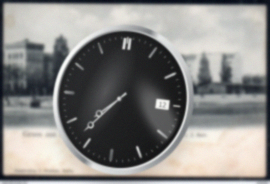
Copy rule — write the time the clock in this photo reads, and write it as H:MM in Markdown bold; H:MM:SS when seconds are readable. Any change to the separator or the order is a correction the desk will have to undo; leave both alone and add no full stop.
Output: **7:37**
